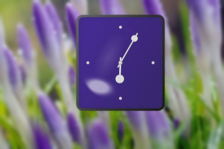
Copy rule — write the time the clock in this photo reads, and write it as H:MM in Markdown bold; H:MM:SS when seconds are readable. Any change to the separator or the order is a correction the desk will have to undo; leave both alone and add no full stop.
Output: **6:05**
